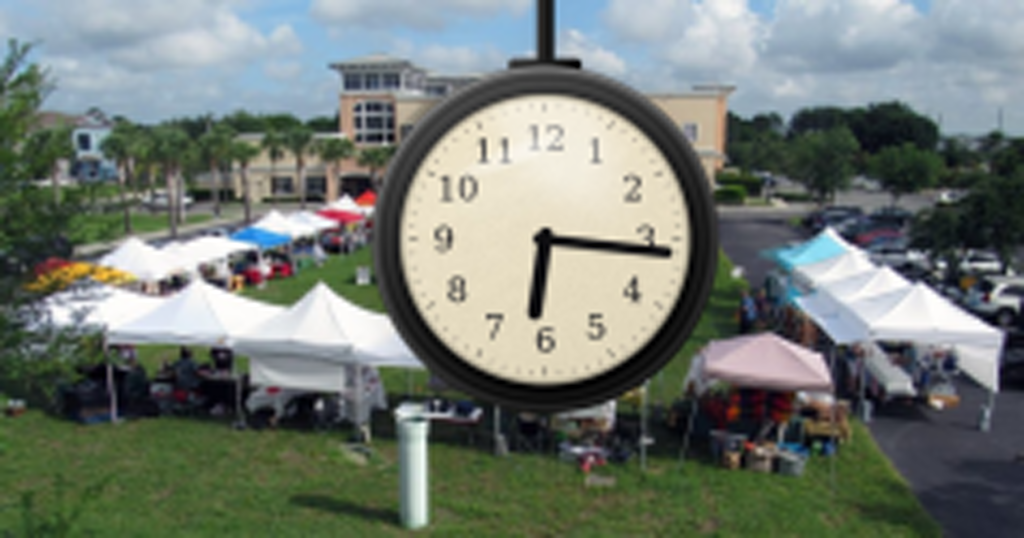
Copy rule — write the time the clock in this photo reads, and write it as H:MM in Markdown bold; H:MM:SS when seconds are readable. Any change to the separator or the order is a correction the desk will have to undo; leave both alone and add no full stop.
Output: **6:16**
